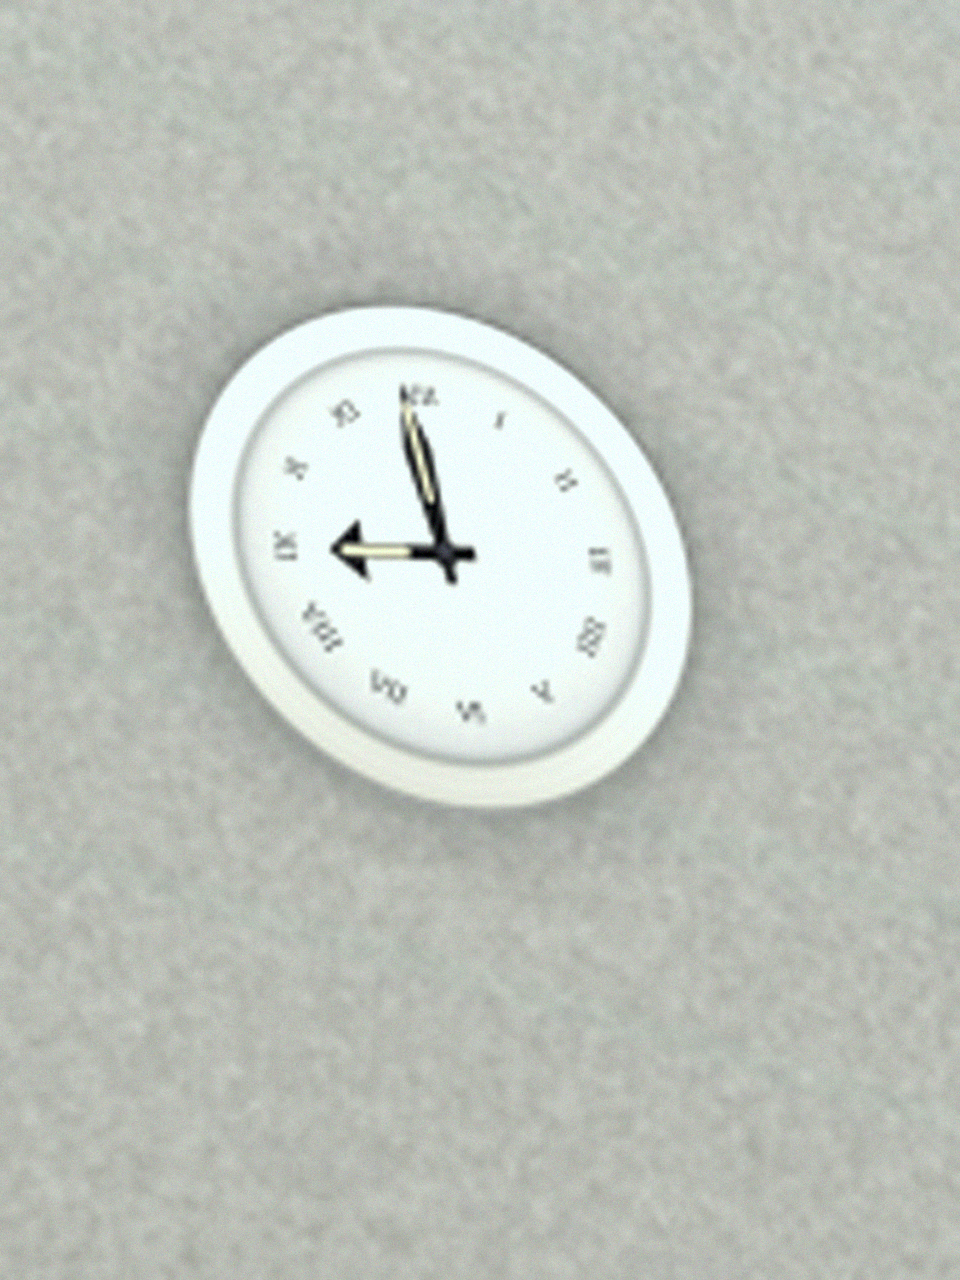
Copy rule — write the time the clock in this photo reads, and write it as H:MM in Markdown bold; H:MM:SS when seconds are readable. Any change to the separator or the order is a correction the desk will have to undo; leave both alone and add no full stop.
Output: **8:59**
